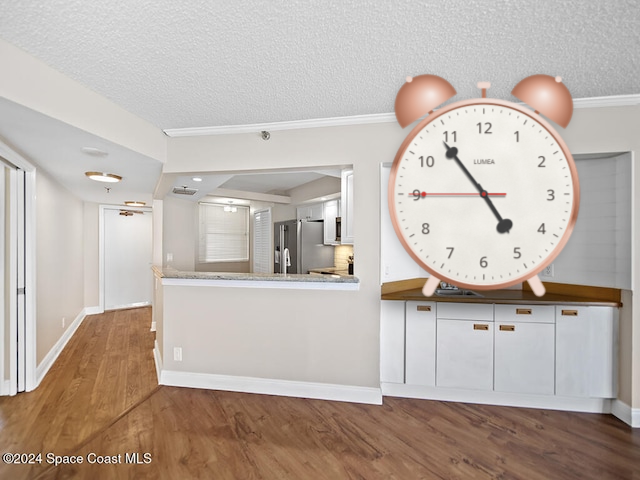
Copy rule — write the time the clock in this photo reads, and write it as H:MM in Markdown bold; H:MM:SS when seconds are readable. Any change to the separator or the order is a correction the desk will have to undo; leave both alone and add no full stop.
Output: **4:53:45**
